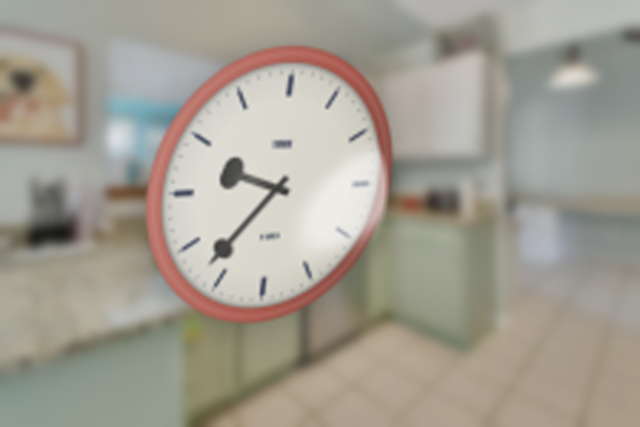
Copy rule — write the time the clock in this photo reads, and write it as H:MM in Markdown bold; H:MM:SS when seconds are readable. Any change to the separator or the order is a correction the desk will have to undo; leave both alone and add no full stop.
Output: **9:37**
